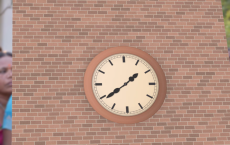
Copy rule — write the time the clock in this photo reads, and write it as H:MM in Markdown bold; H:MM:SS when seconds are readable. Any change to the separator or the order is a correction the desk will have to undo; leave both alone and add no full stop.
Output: **1:39**
